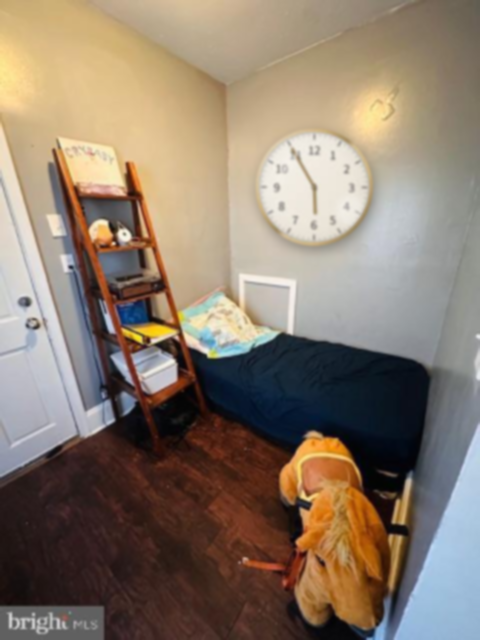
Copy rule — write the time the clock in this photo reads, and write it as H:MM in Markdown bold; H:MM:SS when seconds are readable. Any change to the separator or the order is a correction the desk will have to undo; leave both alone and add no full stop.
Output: **5:55**
